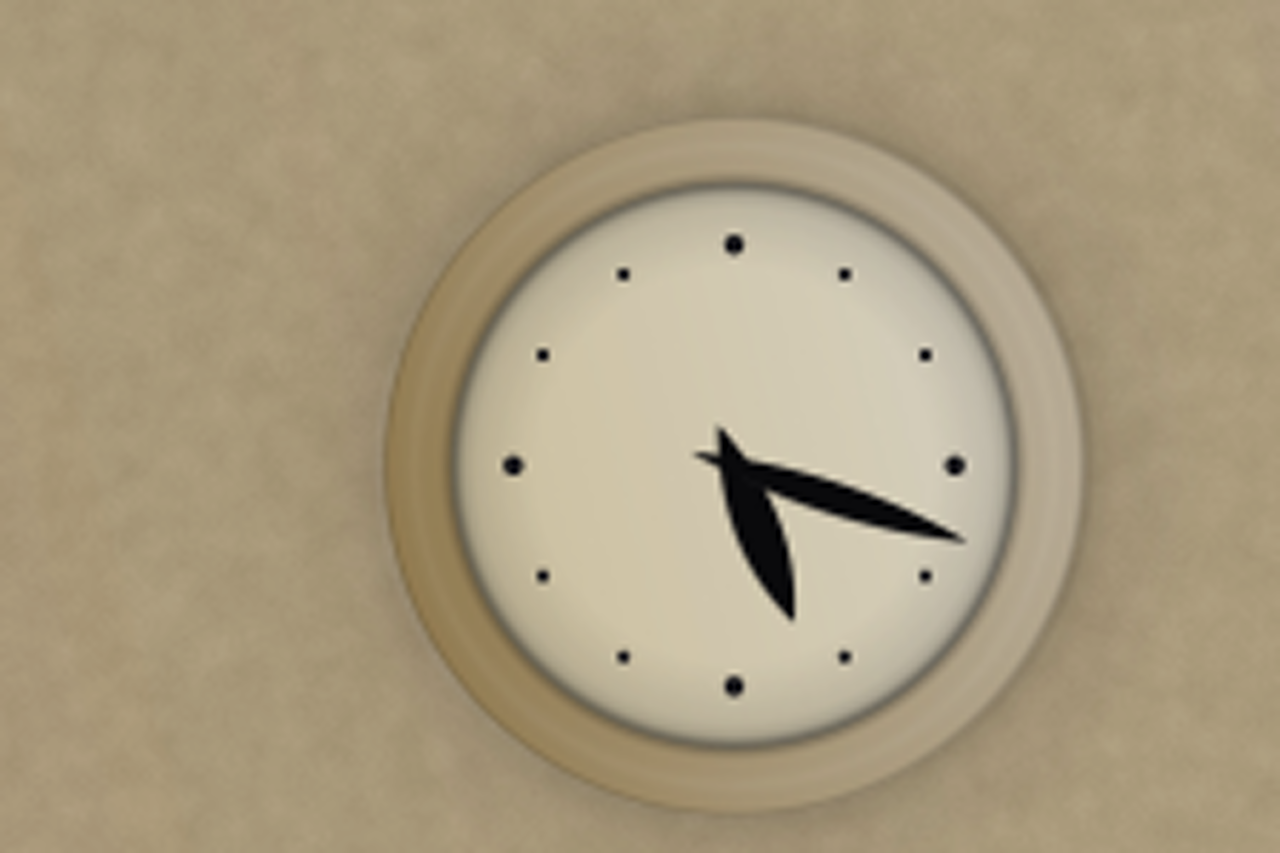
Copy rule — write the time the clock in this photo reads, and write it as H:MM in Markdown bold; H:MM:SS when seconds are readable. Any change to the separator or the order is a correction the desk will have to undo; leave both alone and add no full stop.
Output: **5:18**
